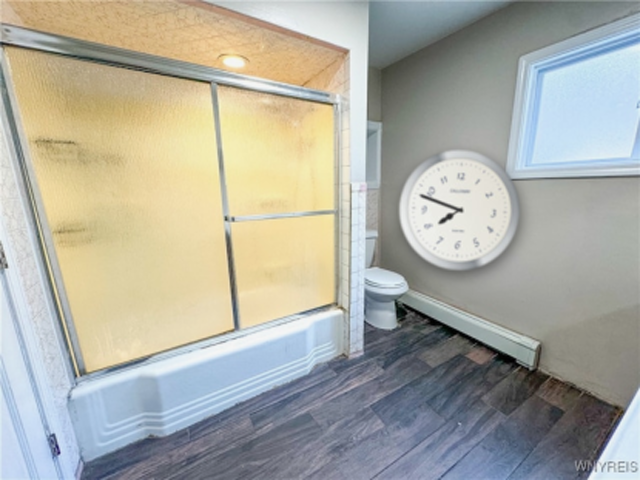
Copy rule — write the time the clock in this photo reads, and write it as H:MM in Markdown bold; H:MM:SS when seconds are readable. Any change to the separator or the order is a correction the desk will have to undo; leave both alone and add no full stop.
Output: **7:48**
